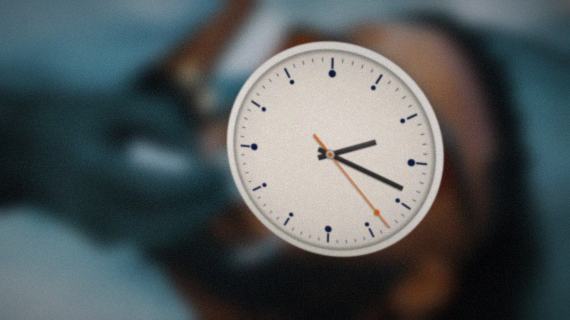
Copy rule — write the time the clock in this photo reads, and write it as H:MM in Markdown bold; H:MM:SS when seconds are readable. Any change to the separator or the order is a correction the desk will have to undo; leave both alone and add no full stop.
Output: **2:18:23**
